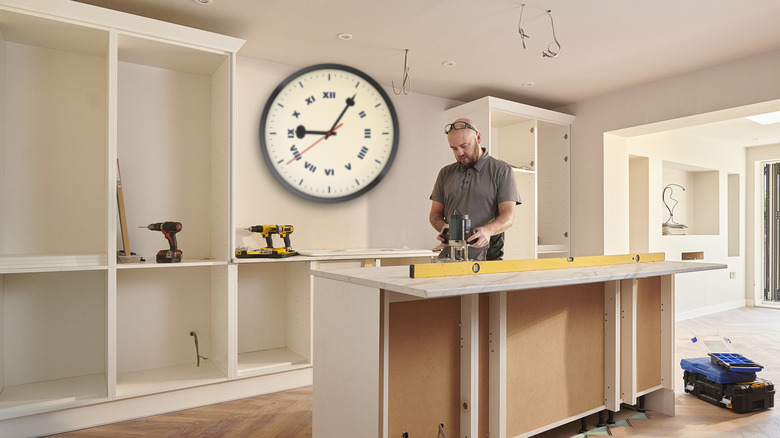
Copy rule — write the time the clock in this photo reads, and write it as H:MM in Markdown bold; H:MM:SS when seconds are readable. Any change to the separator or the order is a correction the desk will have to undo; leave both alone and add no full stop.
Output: **9:05:39**
